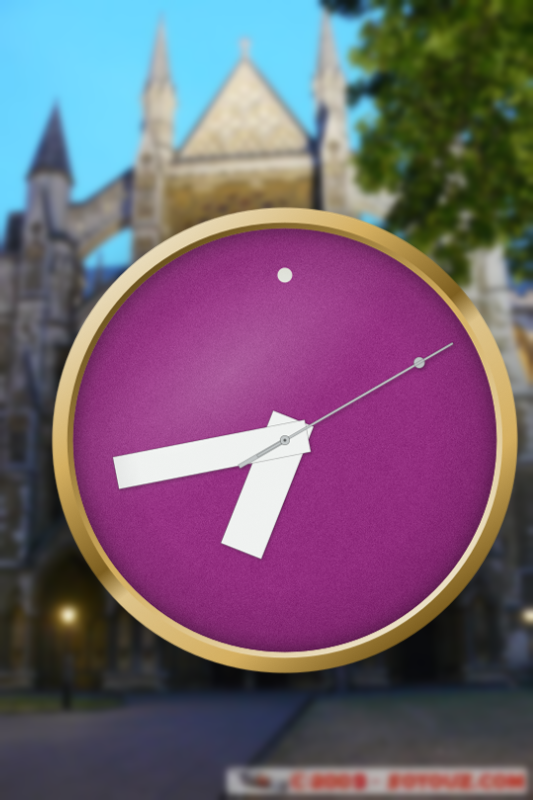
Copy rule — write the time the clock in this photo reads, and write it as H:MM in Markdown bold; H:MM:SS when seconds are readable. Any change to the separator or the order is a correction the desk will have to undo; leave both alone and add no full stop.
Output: **6:43:10**
